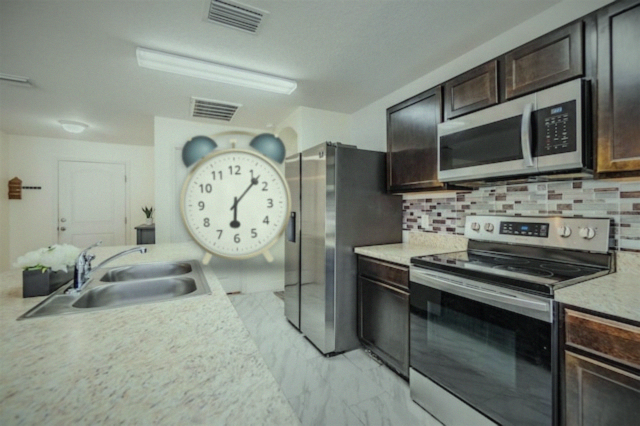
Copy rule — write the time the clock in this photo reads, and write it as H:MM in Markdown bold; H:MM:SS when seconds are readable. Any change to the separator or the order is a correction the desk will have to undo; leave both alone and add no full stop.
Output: **6:07**
